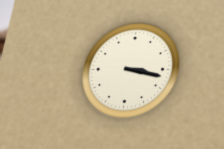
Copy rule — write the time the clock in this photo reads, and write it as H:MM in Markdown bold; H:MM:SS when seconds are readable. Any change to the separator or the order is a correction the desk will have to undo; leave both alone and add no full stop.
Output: **3:17**
